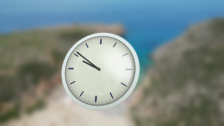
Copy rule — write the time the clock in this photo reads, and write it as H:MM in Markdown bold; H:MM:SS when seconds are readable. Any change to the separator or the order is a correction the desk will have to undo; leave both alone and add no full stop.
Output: **9:51**
